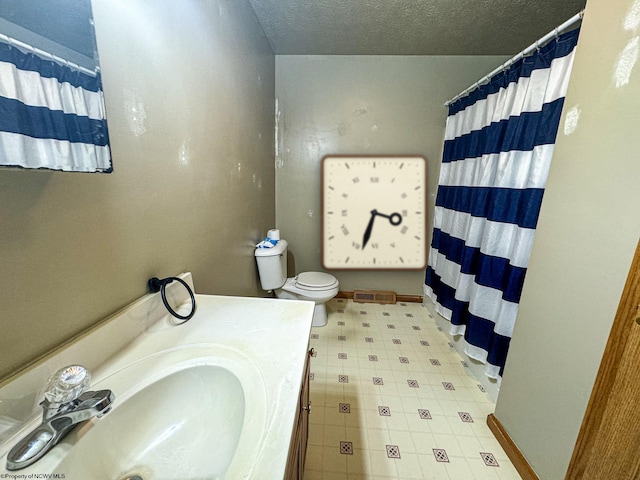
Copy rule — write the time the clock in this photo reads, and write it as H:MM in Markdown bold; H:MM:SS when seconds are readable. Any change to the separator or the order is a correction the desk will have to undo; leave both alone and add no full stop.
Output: **3:33**
